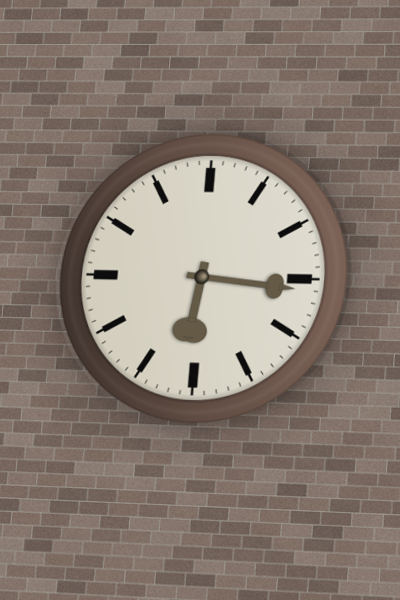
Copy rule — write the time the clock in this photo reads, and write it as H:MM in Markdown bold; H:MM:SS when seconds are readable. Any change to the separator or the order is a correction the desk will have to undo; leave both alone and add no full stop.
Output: **6:16**
